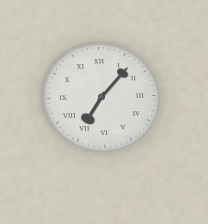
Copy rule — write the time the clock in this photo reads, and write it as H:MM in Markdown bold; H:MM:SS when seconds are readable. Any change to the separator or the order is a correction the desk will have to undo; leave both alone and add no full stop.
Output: **7:07**
